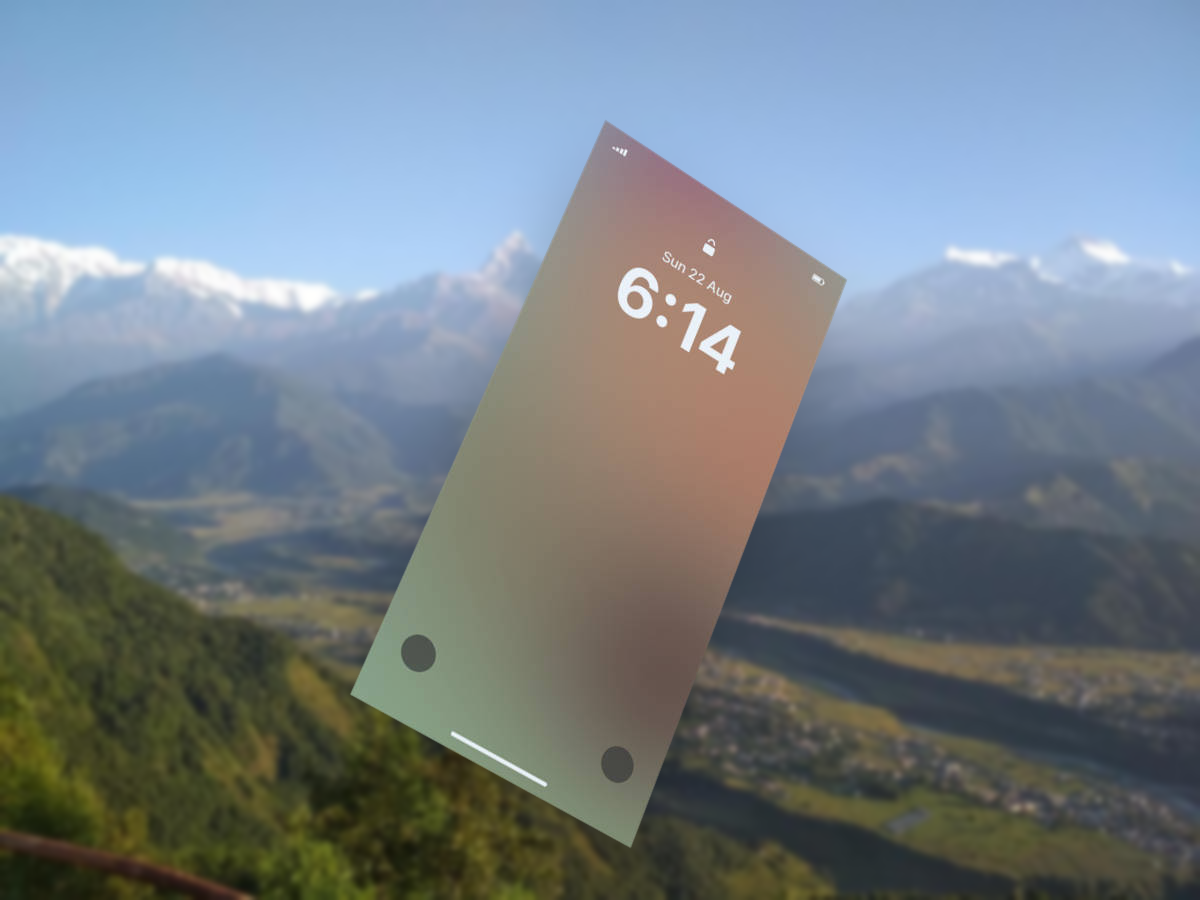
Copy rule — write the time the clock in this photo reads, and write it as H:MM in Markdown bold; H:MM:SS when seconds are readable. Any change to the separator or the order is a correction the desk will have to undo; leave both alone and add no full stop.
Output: **6:14**
